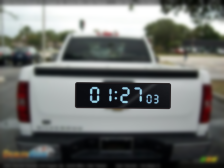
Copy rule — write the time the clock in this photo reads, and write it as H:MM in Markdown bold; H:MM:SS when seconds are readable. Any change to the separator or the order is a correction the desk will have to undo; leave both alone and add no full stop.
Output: **1:27:03**
